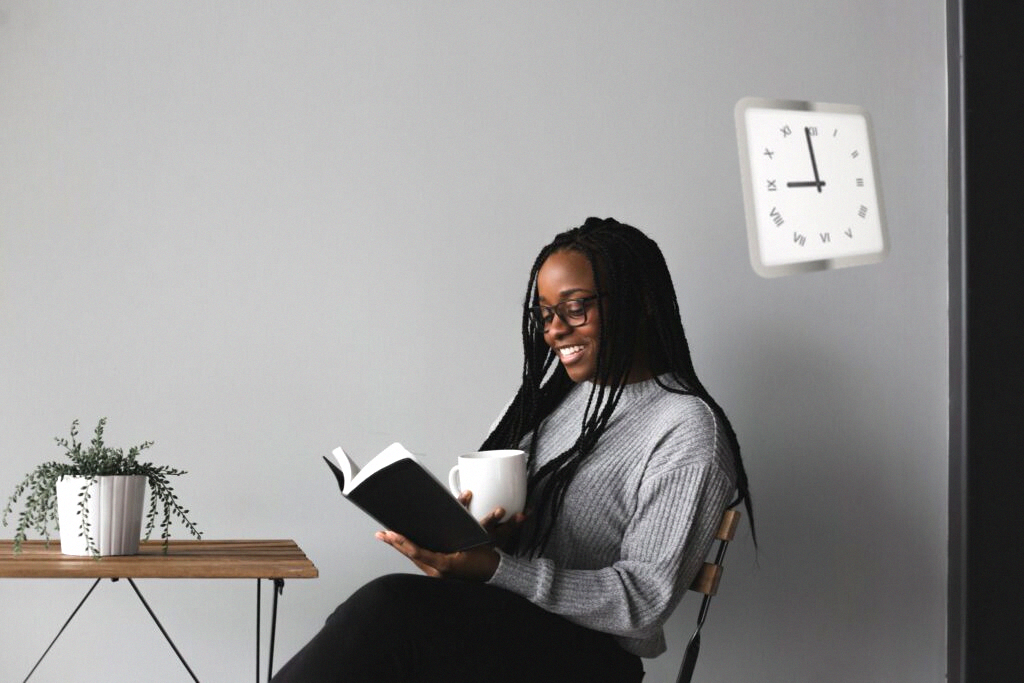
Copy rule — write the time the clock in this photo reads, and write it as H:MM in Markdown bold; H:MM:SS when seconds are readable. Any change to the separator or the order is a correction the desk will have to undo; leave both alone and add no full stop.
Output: **8:59**
